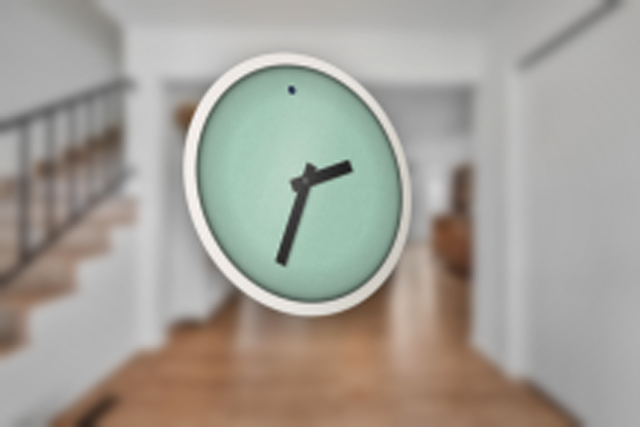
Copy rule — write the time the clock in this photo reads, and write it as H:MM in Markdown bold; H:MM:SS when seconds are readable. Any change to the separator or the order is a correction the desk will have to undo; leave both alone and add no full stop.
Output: **2:35**
